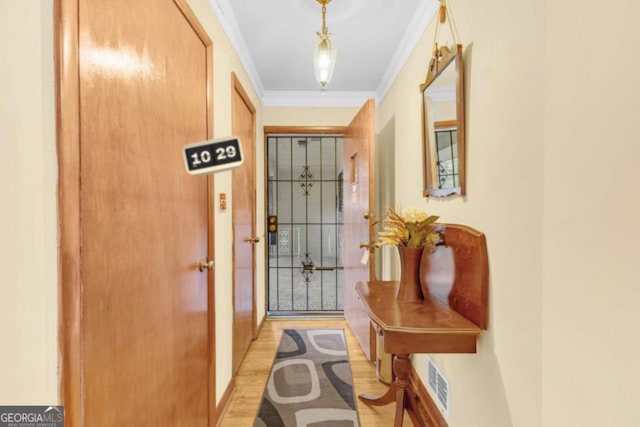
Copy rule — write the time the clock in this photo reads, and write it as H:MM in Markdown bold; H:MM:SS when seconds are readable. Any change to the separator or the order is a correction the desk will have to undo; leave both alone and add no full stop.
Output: **10:29**
